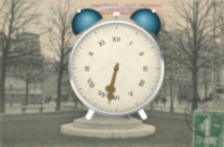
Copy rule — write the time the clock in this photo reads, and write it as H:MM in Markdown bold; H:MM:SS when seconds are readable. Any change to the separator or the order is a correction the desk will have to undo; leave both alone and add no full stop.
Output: **6:32**
